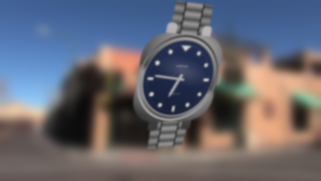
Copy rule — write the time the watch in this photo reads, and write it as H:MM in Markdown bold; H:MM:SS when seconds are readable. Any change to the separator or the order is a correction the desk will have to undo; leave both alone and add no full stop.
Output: **6:46**
